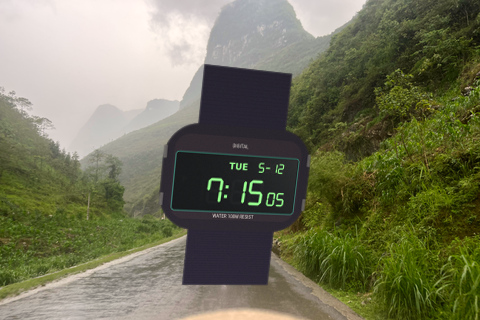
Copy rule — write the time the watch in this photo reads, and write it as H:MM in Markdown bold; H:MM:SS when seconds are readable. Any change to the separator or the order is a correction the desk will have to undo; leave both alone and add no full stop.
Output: **7:15:05**
